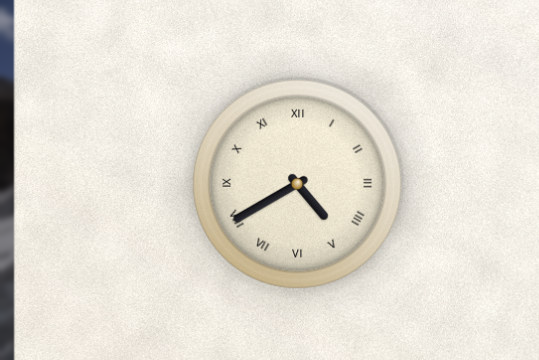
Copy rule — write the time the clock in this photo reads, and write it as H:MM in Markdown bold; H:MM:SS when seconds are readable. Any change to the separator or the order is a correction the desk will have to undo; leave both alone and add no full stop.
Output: **4:40**
